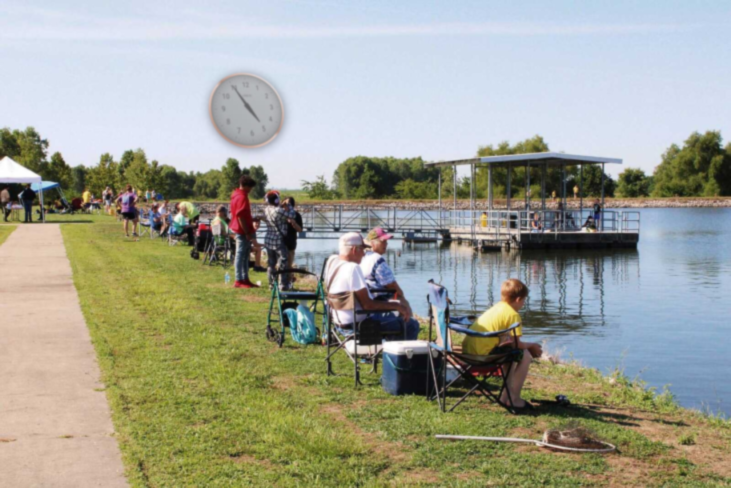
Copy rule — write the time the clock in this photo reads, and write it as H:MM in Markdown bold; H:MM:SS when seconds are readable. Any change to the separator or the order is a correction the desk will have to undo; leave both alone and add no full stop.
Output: **4:55**
